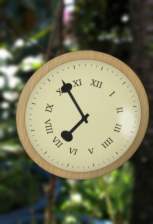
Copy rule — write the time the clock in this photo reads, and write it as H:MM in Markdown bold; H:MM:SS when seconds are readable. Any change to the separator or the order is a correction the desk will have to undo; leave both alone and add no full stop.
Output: **6:52**
